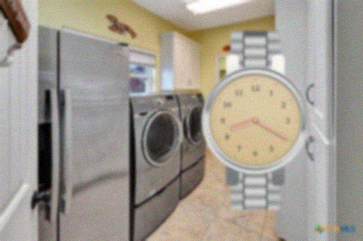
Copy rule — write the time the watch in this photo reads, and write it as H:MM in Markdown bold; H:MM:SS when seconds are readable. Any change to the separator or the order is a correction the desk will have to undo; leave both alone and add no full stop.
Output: **8:20**
